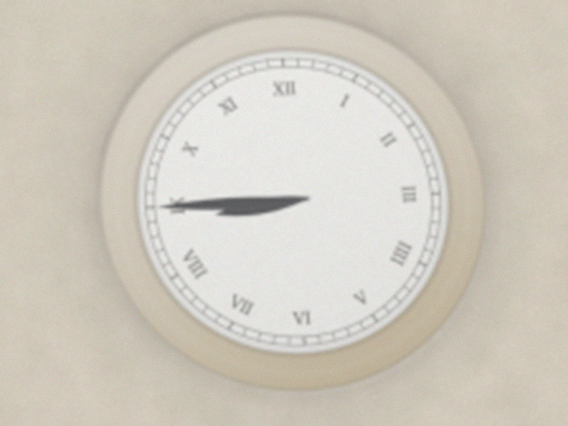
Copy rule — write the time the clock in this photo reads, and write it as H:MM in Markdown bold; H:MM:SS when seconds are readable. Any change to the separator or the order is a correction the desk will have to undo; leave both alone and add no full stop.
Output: **8:45**
